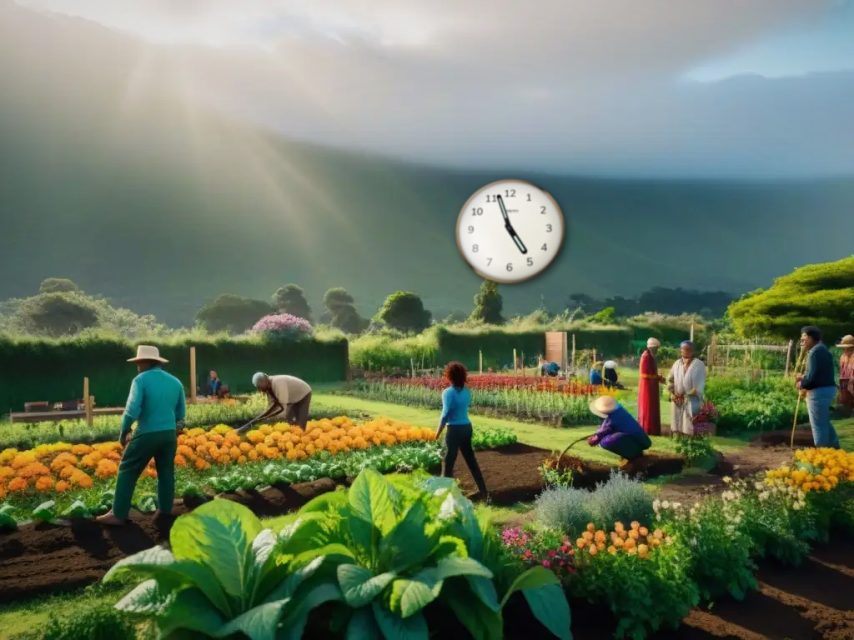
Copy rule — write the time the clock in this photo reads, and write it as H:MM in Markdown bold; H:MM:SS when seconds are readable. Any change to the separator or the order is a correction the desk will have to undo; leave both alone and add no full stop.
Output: **4:57**
